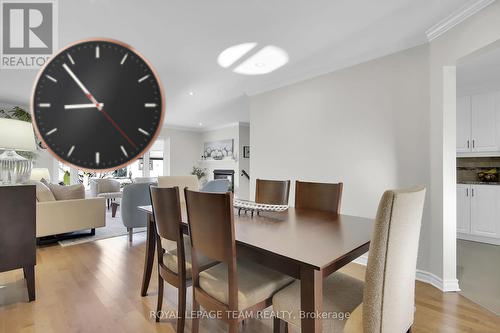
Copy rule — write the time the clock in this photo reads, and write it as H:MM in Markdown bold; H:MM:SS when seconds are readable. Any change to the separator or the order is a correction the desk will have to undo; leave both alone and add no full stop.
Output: **8:53:23**
